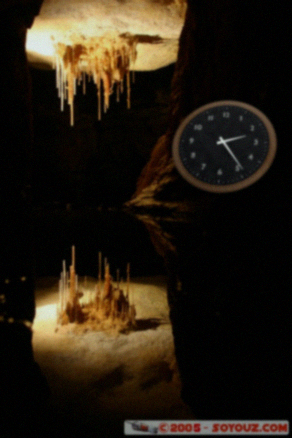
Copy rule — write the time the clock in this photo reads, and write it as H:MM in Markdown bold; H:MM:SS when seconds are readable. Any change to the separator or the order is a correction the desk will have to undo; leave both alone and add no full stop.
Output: **2:24**
